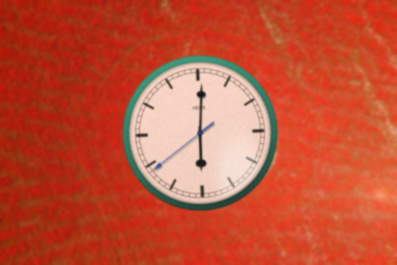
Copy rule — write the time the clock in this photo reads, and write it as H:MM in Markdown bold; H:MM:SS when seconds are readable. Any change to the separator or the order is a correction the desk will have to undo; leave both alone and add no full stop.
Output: **6:00:39**
